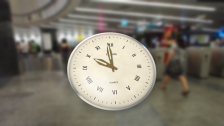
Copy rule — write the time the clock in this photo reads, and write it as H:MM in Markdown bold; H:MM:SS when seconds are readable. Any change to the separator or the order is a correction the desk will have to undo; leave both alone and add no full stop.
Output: **9:59**
